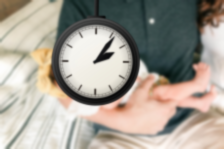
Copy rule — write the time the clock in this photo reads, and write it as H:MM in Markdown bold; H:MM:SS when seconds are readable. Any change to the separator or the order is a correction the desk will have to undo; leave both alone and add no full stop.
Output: **2:06**
